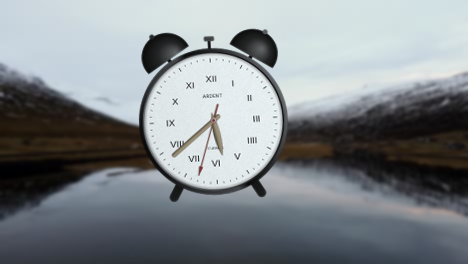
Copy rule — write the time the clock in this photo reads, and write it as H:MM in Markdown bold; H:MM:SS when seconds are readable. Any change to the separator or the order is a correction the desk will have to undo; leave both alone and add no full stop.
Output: **5:38:33**
